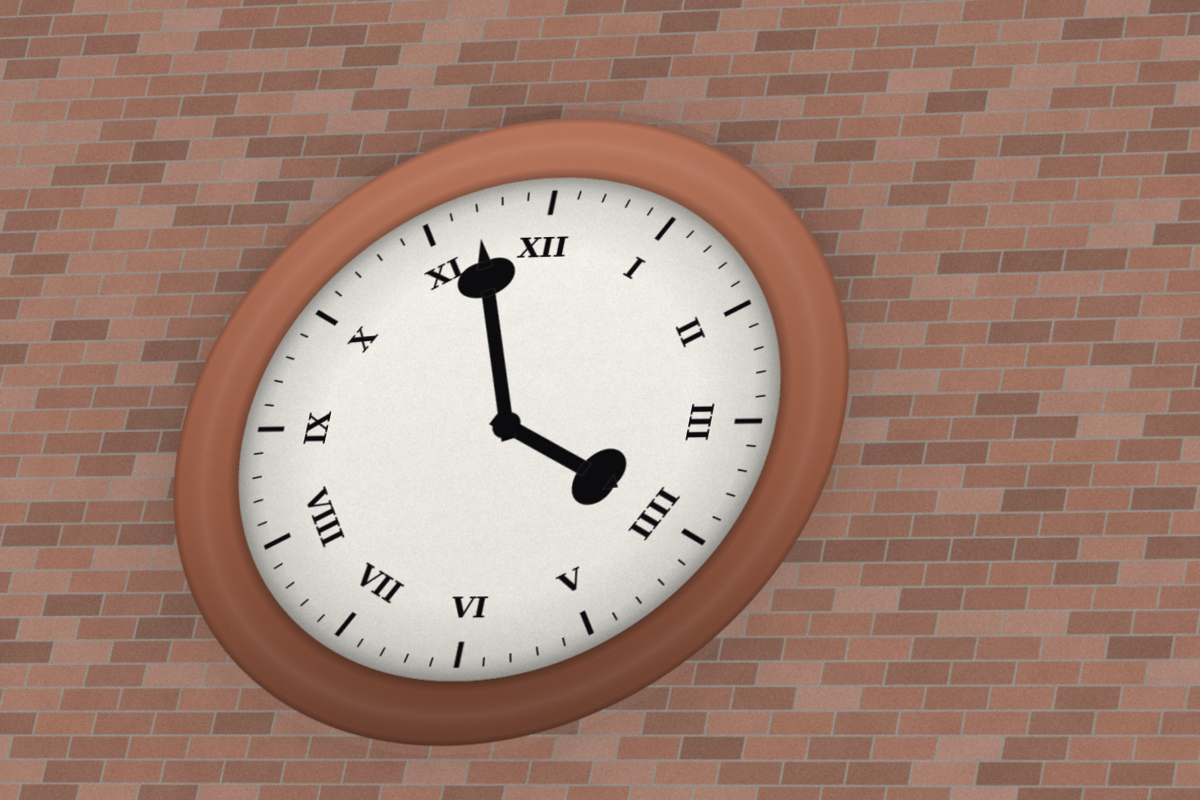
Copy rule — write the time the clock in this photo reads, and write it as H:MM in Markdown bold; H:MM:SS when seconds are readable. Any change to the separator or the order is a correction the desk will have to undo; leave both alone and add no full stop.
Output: **3:57**
